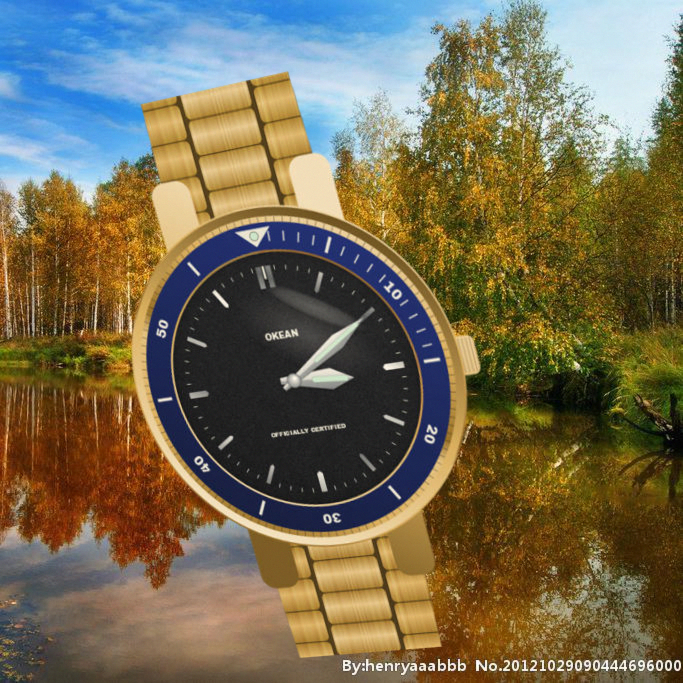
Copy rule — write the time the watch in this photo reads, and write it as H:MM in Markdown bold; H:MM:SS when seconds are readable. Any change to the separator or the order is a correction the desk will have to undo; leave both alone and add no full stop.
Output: **3:10**
